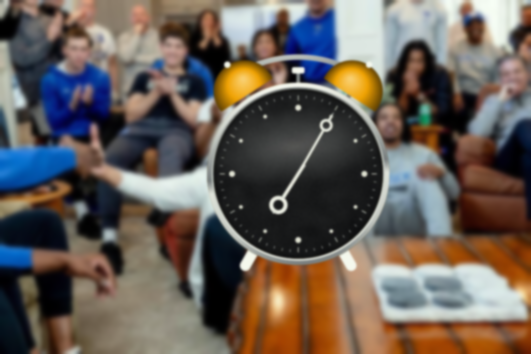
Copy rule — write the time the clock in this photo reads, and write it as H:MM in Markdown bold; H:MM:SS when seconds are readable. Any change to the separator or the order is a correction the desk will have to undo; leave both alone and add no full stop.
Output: **7:05**
